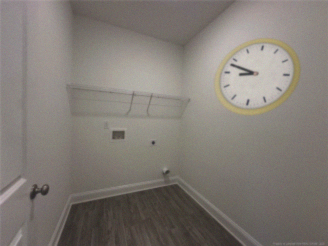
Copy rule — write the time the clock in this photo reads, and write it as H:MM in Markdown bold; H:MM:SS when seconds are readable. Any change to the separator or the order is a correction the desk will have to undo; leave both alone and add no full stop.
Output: **8:48**
